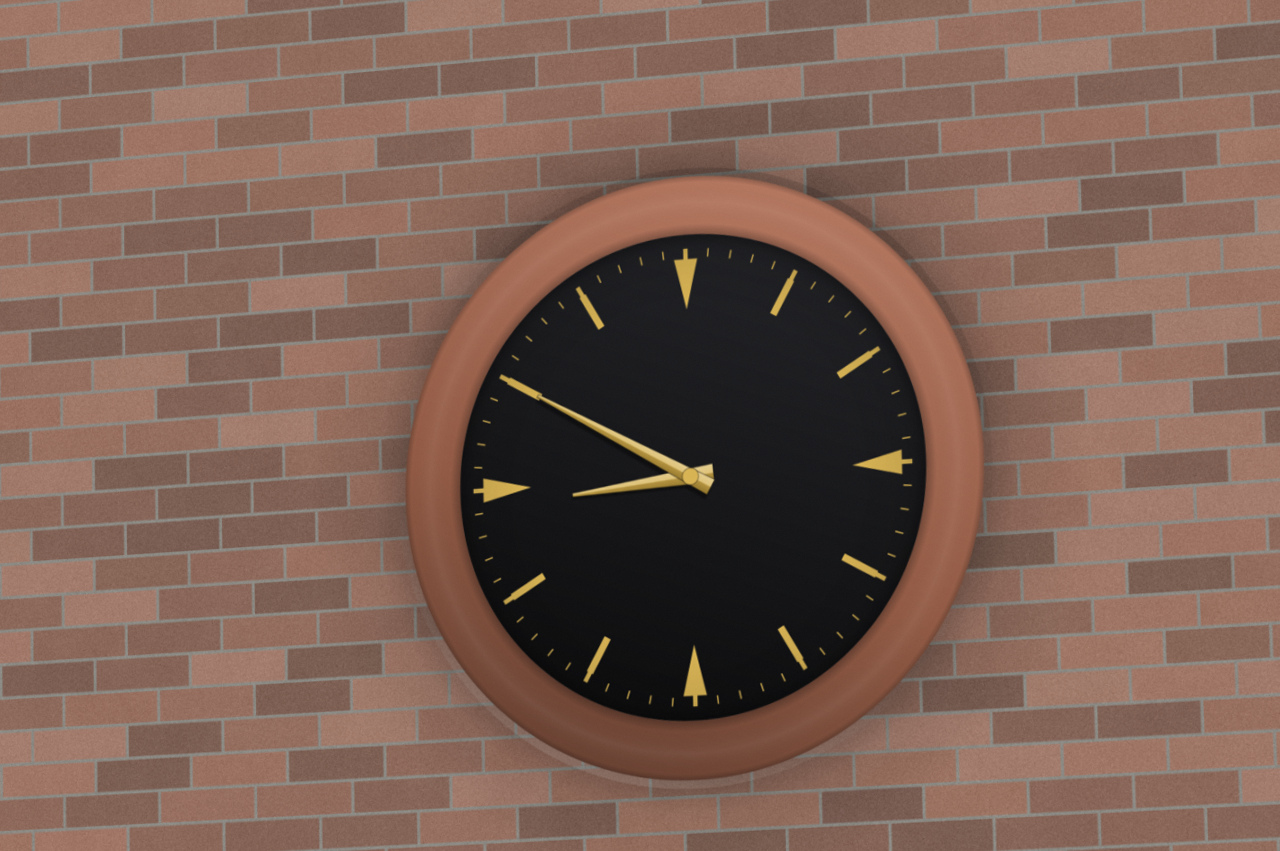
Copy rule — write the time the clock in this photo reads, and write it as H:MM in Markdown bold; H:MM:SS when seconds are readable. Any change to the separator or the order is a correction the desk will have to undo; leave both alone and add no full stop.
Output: **8:50**
